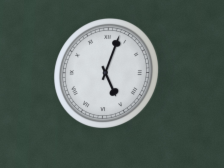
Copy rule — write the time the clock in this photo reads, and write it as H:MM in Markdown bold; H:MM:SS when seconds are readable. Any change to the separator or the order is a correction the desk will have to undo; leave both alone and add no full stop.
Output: **5:03**
